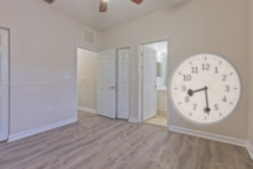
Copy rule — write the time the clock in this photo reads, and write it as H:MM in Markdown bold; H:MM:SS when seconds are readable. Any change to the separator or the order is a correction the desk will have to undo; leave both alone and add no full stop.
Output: **8:29**
